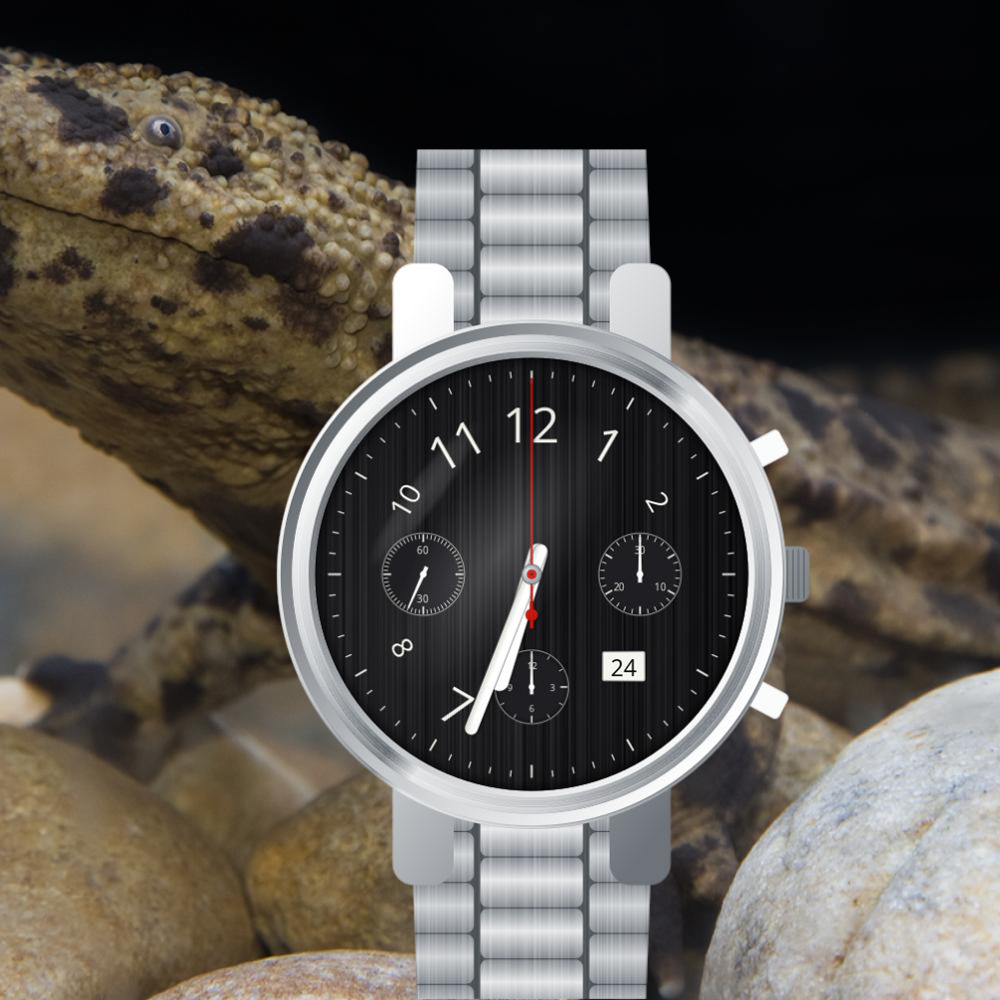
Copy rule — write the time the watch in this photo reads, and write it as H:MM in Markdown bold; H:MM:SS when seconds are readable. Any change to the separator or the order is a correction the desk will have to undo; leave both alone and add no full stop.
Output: **6:33:34**
